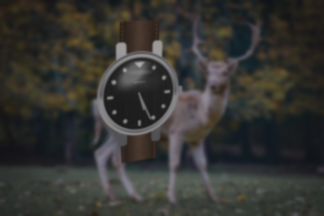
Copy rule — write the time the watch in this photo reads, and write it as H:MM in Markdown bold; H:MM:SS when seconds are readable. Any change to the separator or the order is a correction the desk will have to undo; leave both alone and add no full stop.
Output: **5:26**
